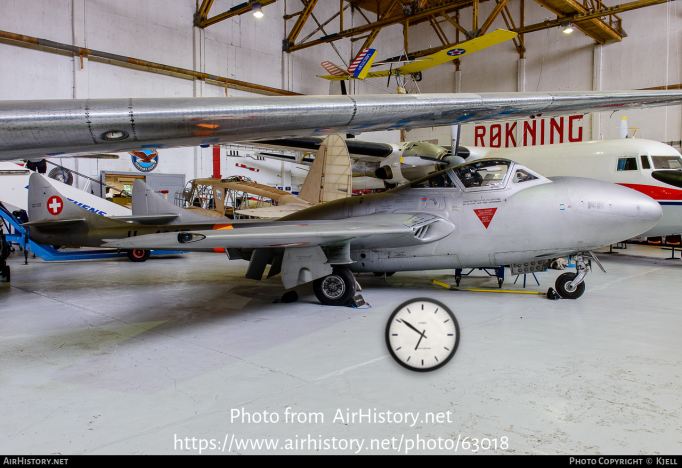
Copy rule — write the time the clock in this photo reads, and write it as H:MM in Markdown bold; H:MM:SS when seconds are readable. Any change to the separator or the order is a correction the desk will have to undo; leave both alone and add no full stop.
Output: **6:51**
